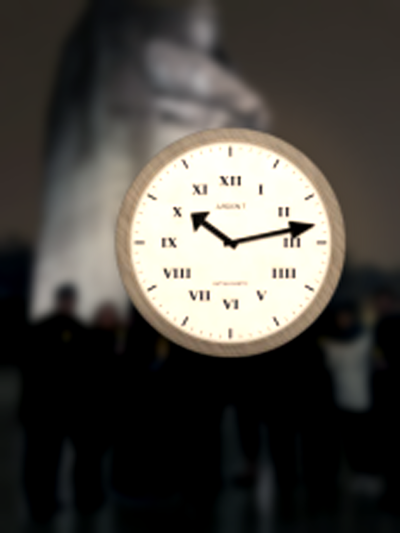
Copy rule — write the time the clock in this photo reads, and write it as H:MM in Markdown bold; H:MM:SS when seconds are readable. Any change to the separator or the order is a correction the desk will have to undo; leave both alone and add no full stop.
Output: **10:13**
